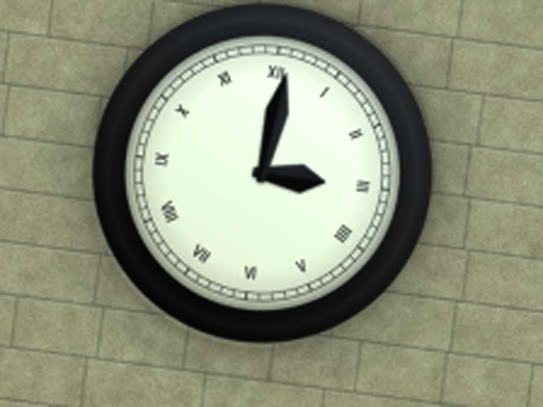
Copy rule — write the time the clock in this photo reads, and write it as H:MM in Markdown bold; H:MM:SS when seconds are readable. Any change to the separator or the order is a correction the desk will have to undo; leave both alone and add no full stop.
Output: **3:01**
